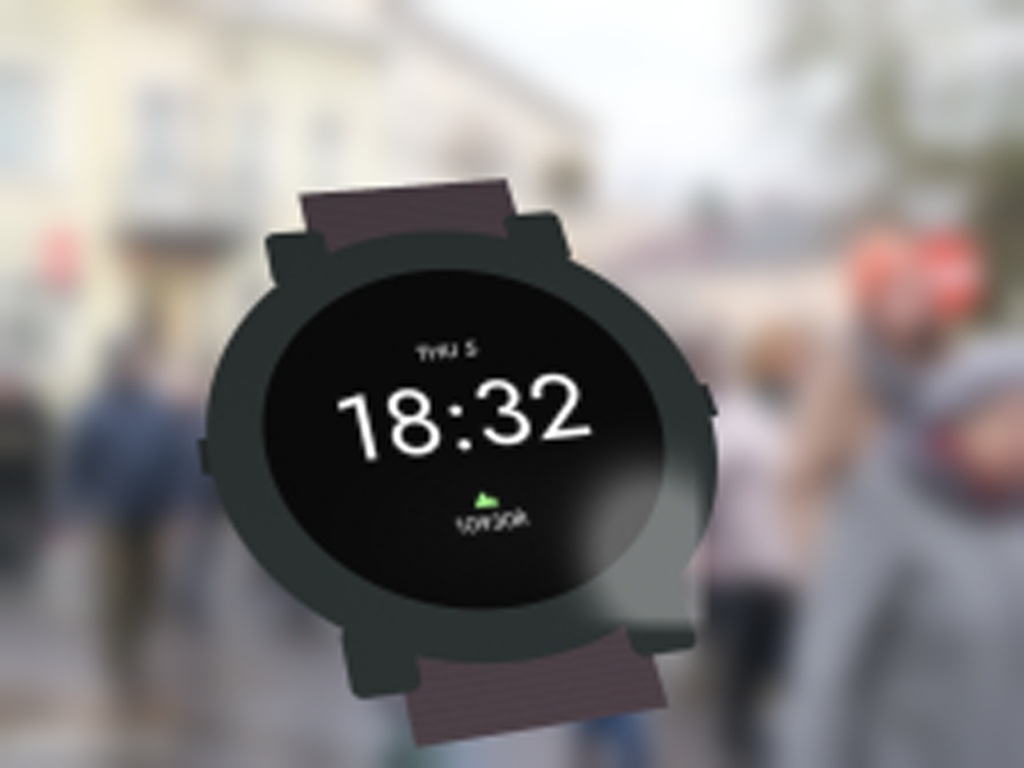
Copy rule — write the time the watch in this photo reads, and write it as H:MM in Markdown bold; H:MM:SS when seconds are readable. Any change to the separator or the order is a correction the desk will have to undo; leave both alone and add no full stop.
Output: **18:32**
